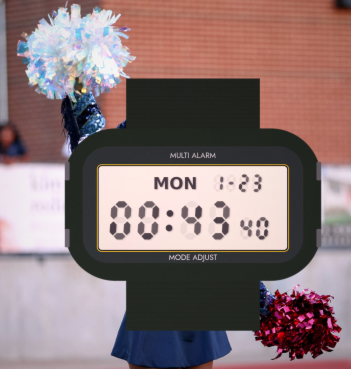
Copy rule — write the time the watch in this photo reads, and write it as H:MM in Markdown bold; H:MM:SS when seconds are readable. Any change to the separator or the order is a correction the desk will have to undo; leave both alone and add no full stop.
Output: **0:43:40**
